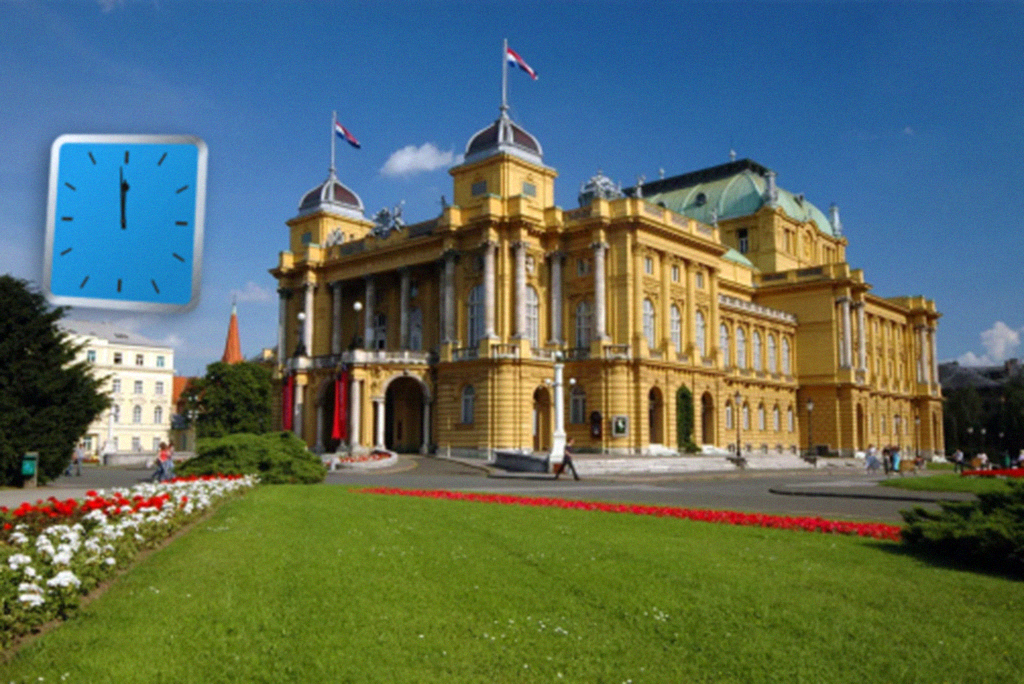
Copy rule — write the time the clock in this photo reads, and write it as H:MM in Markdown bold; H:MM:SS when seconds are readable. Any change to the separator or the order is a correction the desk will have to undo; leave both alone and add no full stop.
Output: **11:59**
